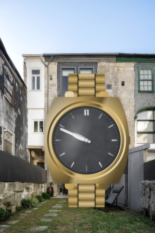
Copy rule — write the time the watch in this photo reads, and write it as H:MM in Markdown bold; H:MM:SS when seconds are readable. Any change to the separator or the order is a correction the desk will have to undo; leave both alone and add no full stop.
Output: **9:49**
